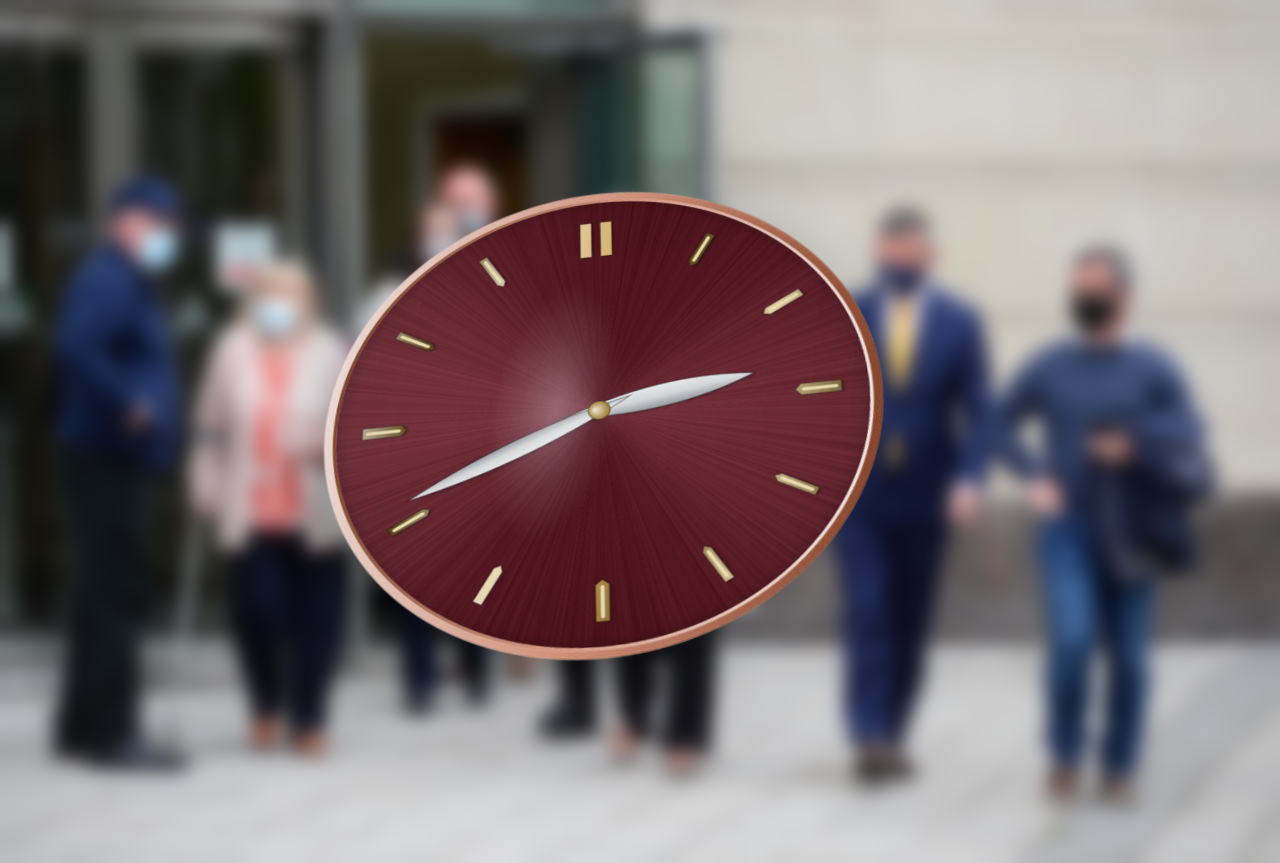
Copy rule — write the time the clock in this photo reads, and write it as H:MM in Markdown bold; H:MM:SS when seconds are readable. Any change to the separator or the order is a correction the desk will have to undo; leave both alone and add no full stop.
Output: **2:41**
